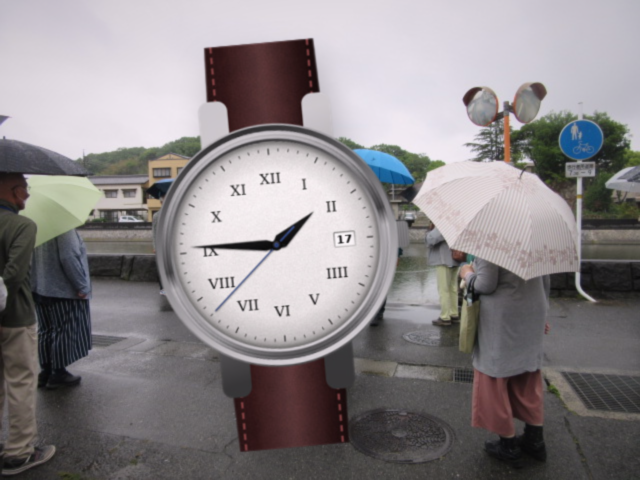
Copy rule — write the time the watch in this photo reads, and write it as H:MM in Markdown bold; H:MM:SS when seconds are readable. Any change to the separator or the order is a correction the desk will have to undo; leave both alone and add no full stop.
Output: **1:45:38**
